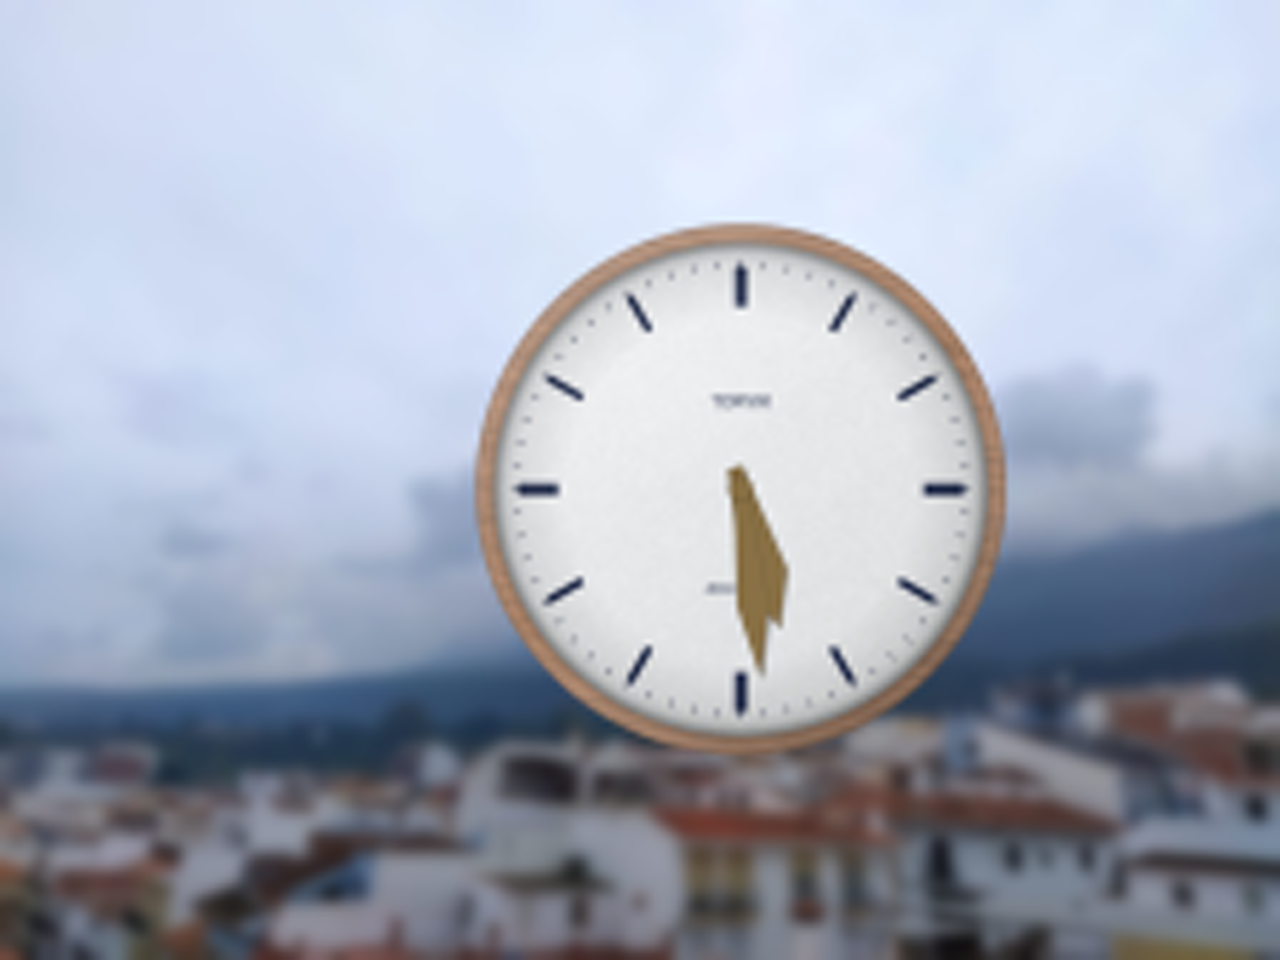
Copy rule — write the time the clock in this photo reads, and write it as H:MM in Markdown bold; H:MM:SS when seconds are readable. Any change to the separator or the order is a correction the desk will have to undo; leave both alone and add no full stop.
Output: **5:29**
